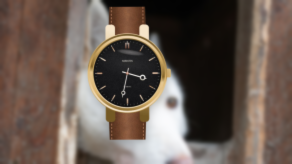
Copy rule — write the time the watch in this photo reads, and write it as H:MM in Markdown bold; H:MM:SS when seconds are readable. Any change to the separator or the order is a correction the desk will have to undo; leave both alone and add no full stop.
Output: **3:32**
